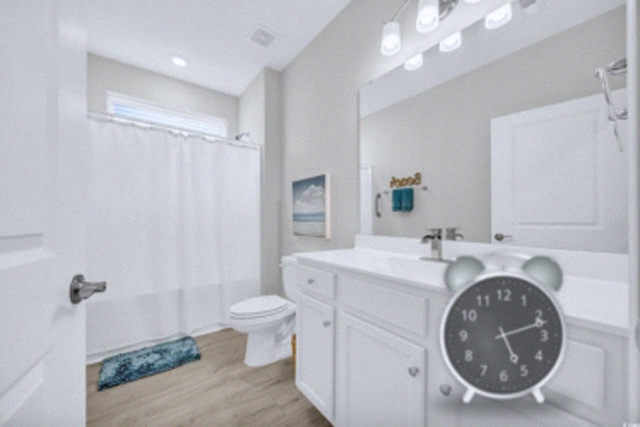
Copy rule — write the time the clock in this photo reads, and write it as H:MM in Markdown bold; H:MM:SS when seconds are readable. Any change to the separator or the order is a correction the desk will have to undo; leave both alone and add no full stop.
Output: **5:12**
